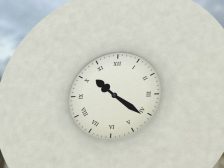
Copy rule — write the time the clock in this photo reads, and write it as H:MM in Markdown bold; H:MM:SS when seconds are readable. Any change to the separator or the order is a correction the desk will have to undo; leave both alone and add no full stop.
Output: **10:21**
